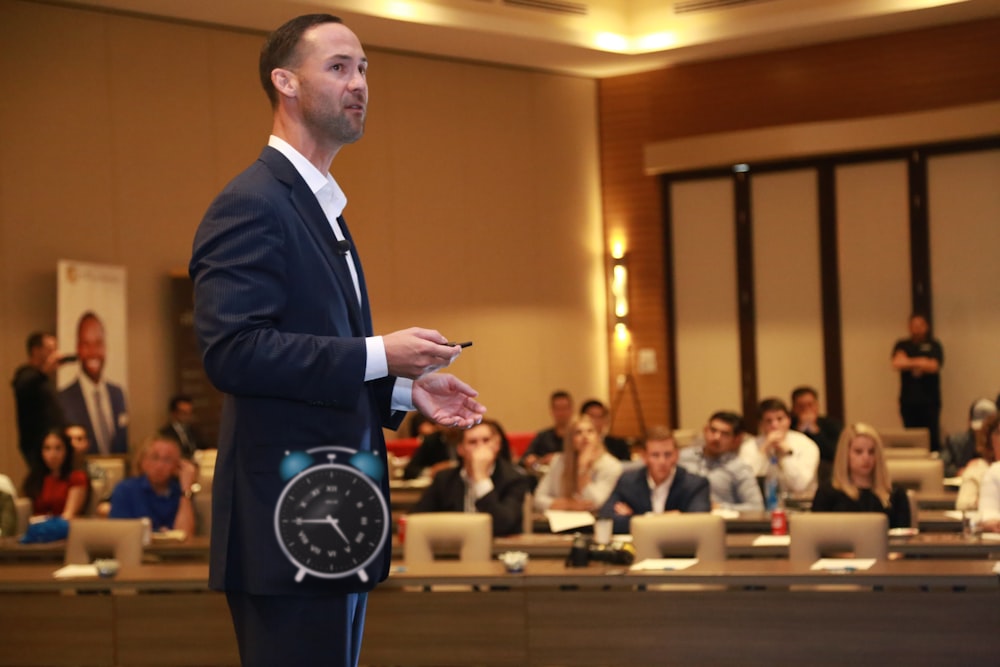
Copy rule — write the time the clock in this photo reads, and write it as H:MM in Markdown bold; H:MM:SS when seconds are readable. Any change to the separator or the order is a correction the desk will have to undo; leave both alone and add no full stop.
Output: **4:45**
